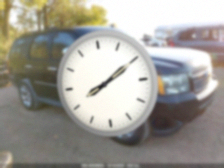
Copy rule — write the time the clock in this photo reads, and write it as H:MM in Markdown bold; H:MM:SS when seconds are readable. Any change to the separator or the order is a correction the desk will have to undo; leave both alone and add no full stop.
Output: **8:10**
